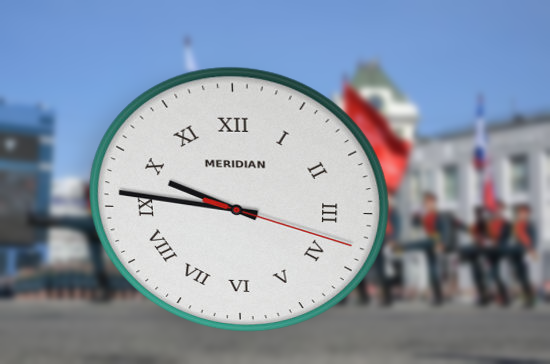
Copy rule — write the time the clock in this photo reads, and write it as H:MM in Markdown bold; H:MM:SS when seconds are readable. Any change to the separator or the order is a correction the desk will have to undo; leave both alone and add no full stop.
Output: **9:46:18**
